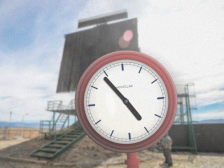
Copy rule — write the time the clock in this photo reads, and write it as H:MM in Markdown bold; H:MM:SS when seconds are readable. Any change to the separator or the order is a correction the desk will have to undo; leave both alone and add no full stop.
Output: **4:54**
